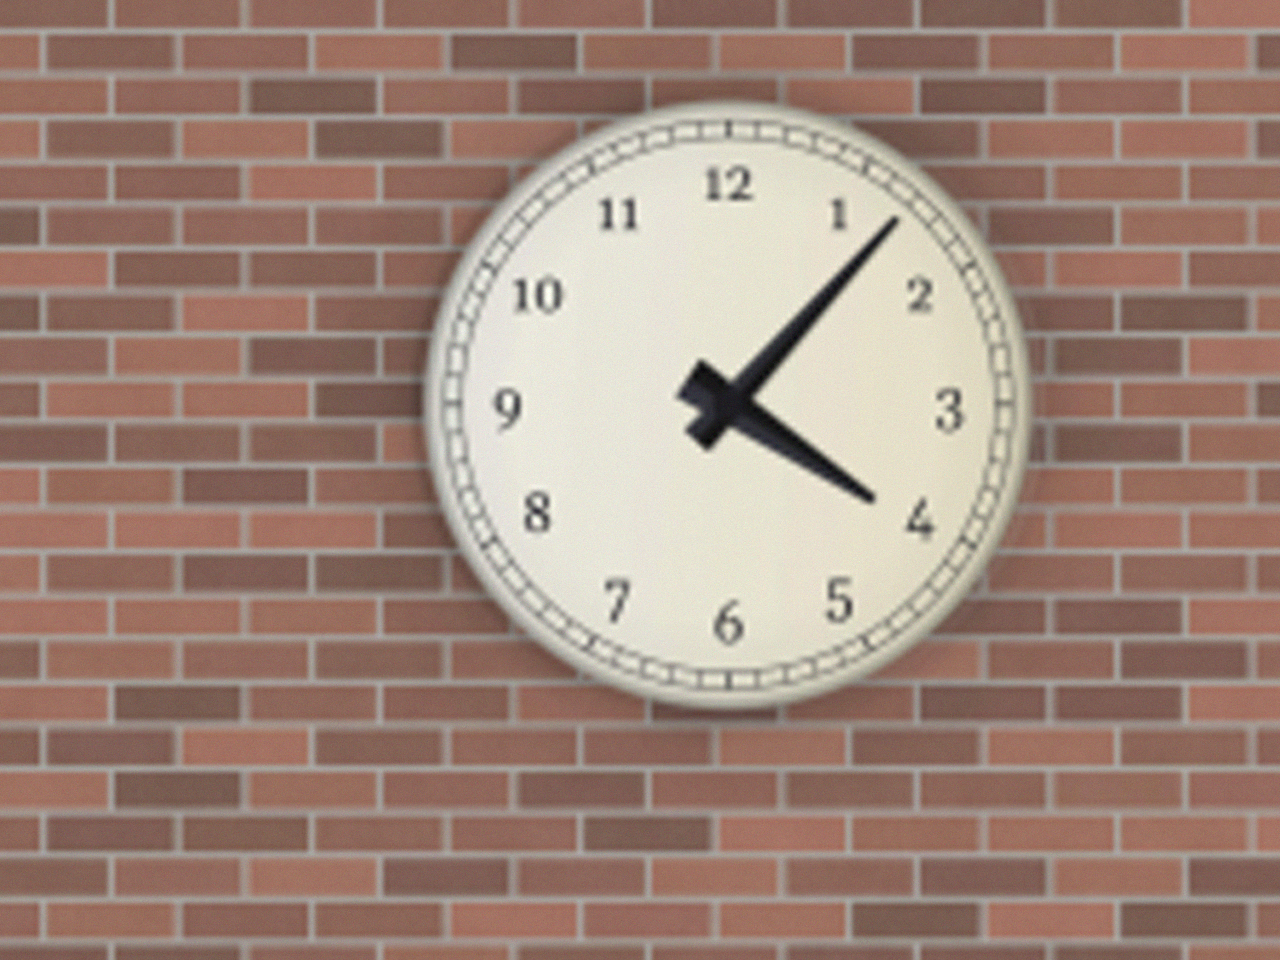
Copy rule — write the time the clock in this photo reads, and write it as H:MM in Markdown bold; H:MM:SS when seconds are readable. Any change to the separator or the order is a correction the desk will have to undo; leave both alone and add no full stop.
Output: **4:07**
